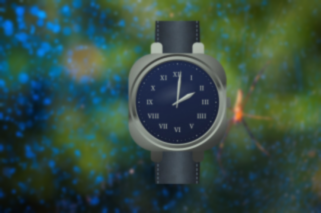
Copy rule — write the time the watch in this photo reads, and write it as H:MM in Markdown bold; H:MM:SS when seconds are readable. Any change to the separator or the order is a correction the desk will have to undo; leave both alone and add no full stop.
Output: **2:01**
